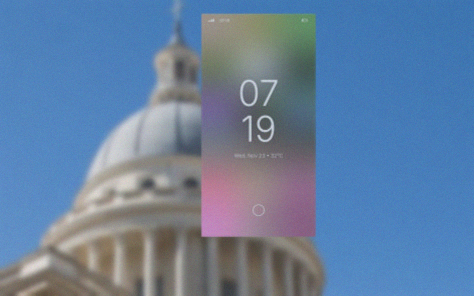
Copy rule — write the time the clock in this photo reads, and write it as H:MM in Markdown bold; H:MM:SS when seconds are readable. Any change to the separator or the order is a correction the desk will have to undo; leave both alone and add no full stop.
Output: **7:19**
